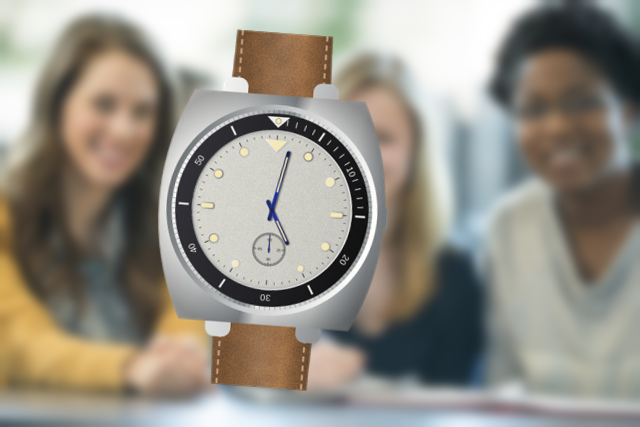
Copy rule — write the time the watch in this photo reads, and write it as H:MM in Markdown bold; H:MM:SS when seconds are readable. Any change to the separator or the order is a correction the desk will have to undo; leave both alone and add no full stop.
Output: **5:02**
